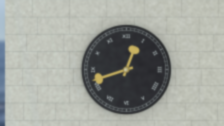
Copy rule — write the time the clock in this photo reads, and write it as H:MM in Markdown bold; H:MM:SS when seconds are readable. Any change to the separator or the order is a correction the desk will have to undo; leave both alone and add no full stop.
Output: **12:42**
